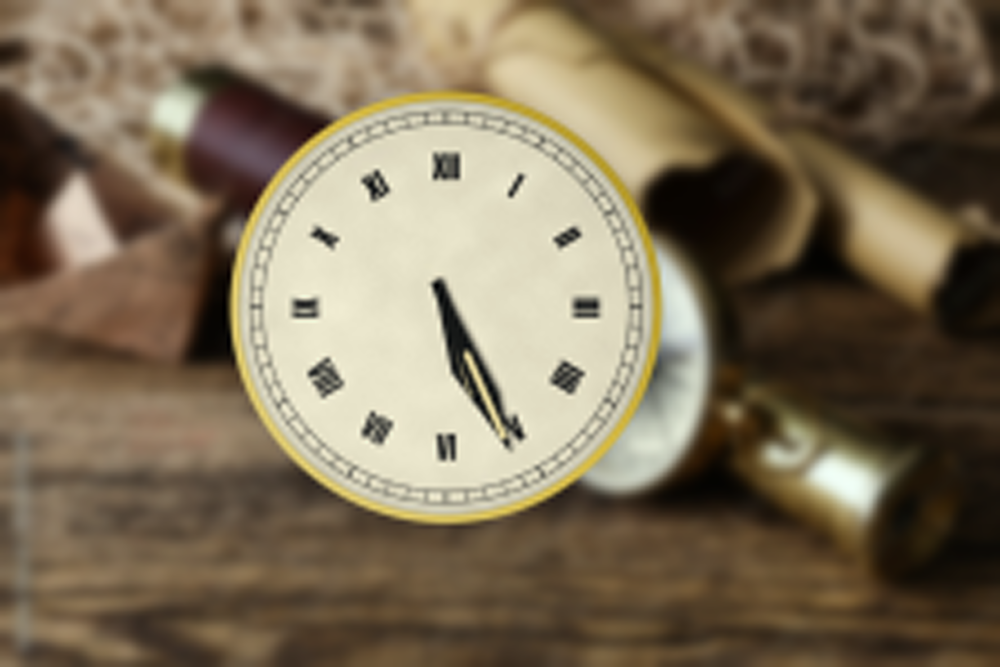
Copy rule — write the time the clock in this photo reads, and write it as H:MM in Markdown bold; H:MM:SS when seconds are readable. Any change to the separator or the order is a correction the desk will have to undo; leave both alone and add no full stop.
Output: **5:26**
